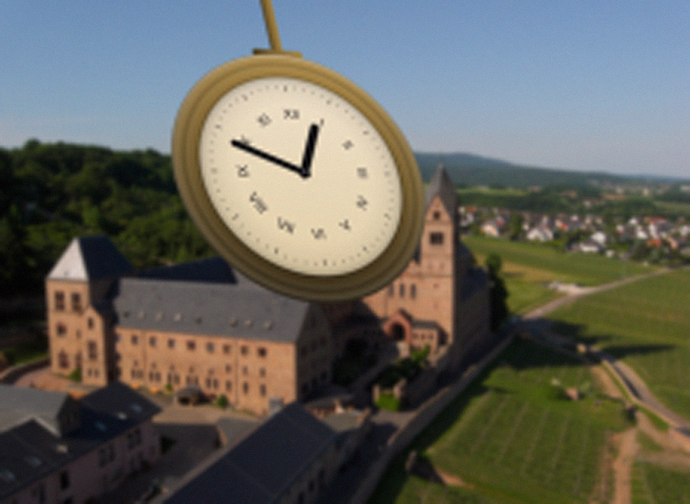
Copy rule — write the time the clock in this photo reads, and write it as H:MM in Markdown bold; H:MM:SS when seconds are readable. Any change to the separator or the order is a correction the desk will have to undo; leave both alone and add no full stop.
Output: **12:49**
